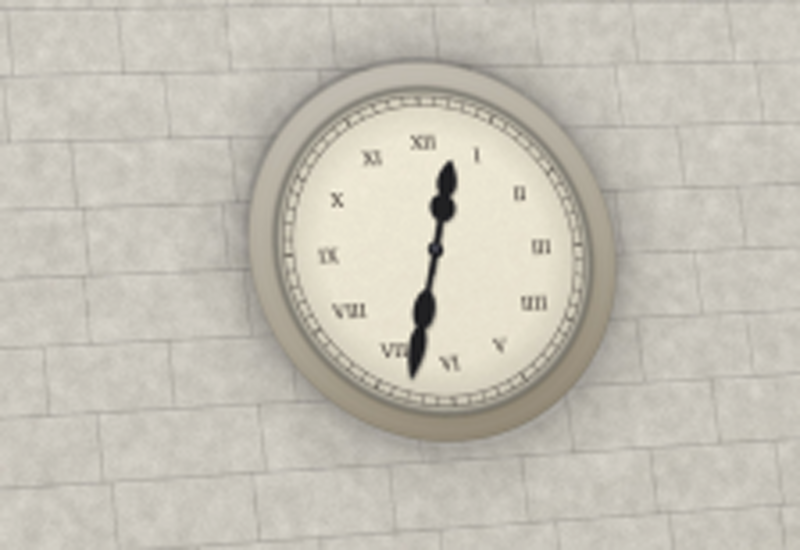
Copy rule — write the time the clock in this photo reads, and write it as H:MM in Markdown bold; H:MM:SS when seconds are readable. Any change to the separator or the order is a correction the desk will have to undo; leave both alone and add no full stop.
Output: **12:33**
